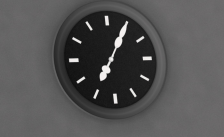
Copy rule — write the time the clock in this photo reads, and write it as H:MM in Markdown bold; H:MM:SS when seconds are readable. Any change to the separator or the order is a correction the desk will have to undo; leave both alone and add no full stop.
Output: **7:05**
